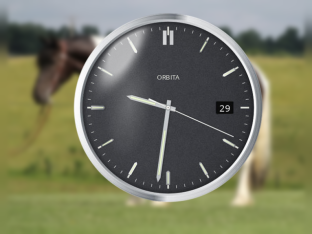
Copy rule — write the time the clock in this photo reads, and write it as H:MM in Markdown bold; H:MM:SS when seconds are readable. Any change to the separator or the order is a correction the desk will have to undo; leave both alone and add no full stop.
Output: **9:31:19**
